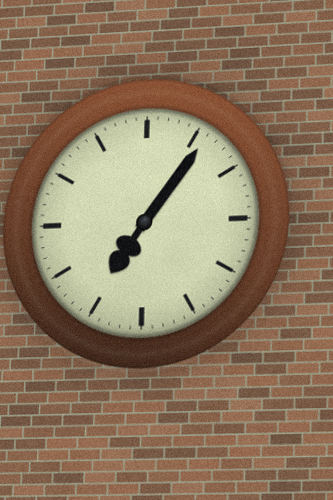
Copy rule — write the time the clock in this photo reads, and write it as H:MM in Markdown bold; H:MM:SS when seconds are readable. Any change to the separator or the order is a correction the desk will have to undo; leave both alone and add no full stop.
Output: **7:06**
